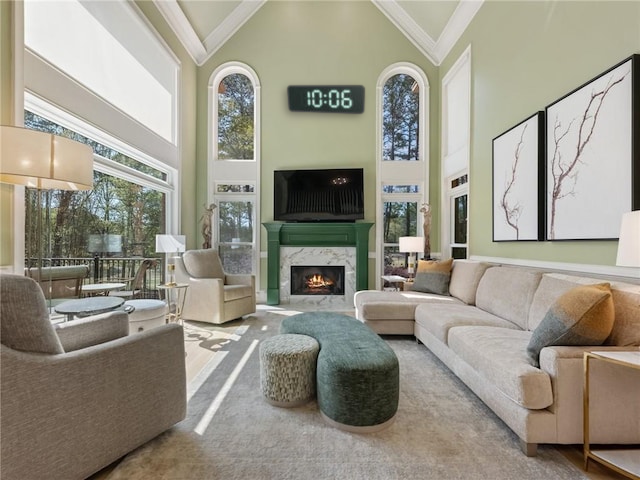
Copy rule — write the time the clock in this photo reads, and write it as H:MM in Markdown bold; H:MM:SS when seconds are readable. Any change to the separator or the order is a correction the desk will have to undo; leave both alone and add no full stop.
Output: **10:06**
